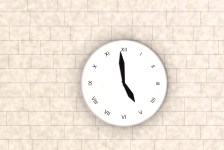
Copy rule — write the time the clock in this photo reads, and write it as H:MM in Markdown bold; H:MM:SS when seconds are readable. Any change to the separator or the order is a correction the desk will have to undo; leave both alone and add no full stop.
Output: **4:59**
